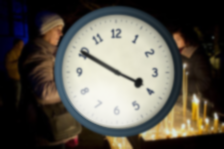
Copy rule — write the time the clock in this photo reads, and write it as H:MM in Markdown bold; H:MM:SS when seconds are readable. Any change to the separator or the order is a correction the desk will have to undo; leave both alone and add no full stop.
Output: **3:50**
